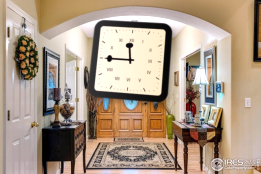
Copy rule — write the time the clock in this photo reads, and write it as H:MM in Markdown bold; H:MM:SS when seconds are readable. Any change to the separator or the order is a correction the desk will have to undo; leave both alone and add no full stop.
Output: **11:45**
